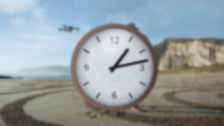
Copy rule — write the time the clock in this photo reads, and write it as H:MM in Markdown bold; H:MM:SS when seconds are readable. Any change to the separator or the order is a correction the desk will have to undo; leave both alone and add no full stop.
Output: **1:13**
